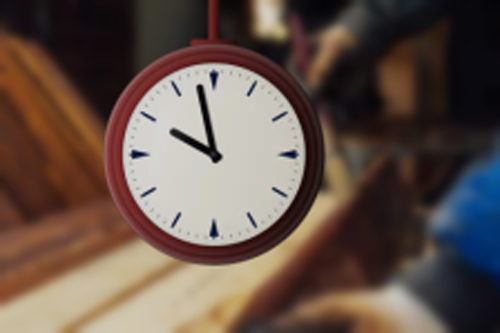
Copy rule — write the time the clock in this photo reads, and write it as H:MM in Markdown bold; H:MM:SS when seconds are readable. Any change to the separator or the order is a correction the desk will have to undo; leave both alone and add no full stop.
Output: **9:58**
